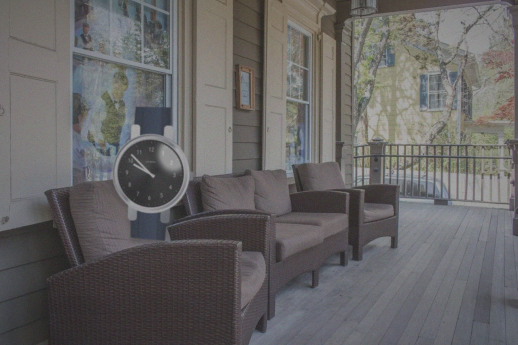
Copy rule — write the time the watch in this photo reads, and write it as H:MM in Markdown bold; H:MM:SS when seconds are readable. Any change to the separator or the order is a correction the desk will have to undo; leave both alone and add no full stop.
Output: **9:52**
